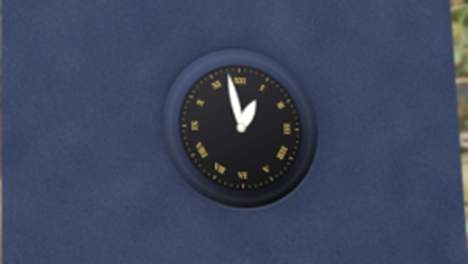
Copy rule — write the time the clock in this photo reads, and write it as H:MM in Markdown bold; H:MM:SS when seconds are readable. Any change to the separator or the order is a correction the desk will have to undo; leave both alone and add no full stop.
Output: **12:58**
